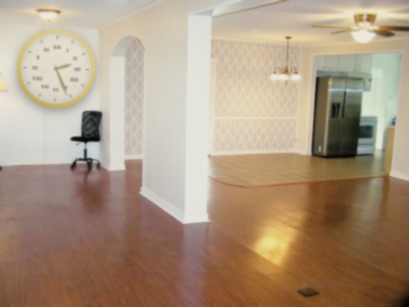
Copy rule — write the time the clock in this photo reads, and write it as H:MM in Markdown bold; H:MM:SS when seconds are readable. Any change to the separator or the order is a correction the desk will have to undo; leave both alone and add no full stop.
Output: **2:26**
